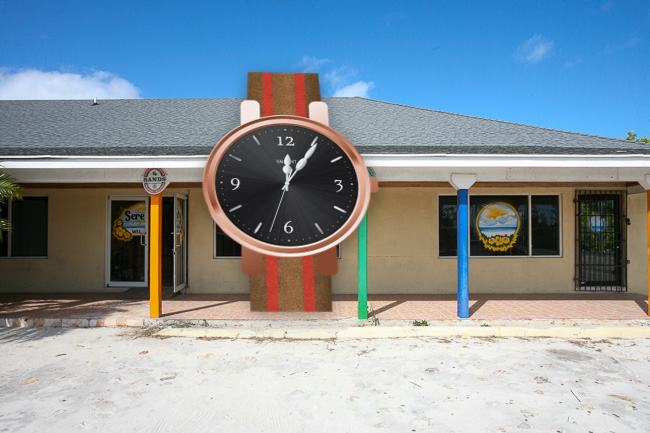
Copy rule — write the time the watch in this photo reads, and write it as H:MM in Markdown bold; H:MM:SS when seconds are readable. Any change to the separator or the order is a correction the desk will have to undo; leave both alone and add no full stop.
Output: **12:05:33**
